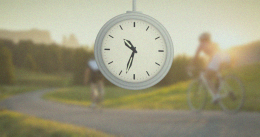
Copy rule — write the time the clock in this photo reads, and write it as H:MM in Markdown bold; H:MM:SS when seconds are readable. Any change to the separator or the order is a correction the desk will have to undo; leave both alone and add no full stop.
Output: **10:33**
